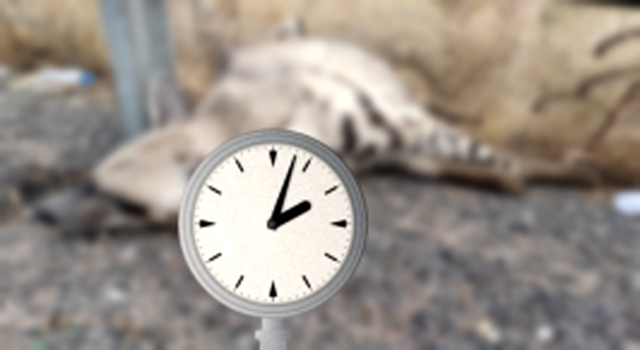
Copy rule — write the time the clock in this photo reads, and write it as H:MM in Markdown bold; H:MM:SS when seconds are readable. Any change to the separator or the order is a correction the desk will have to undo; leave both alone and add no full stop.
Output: **2:03**
